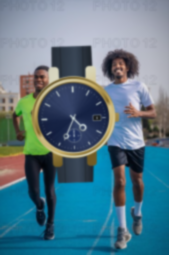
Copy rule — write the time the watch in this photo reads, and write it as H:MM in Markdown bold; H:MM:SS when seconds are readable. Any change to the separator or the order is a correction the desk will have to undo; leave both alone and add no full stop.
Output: **4:34**
